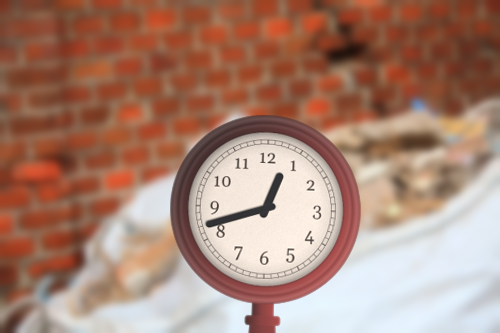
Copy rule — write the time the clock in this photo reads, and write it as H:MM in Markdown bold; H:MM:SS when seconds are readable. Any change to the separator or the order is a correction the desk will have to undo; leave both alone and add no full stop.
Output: **12:42**
